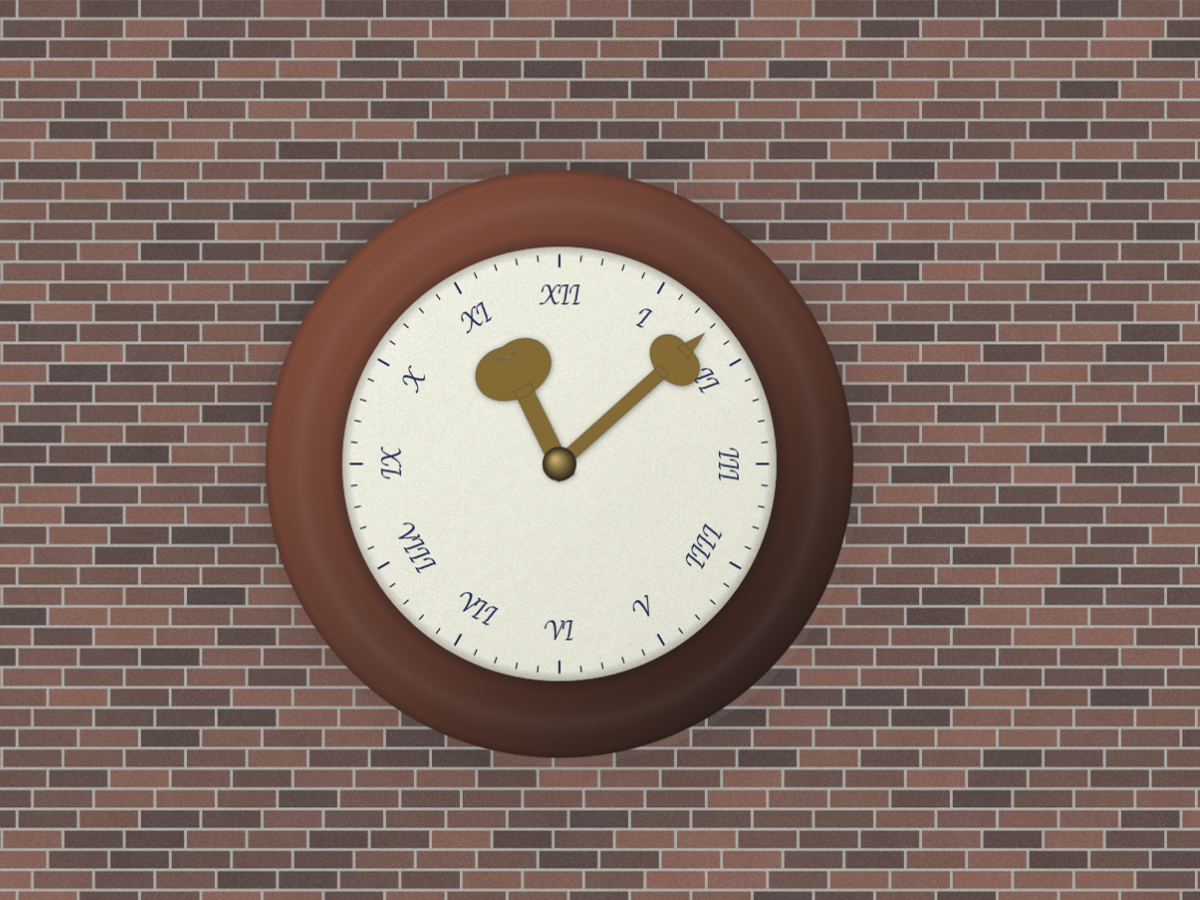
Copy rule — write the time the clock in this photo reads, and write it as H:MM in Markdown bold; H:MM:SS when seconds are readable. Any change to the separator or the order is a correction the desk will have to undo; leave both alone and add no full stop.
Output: **11:08**
